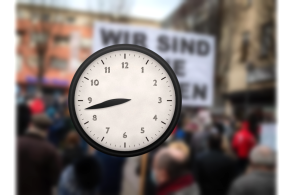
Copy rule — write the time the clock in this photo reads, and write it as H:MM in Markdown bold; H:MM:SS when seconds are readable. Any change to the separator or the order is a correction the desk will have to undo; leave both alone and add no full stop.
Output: **8:43**
